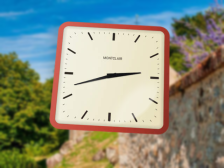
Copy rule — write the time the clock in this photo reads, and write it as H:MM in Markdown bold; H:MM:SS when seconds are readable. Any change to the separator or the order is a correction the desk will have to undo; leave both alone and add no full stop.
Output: **2:42**
